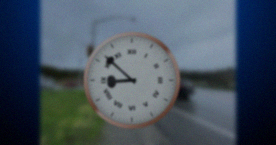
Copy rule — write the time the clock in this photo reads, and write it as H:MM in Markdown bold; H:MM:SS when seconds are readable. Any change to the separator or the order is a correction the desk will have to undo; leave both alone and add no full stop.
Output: **8:52**
